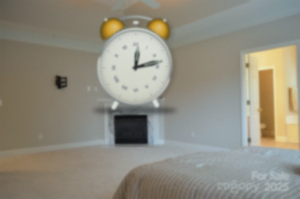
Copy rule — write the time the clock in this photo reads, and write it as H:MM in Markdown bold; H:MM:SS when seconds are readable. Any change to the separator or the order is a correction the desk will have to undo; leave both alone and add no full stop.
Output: **12:13**
